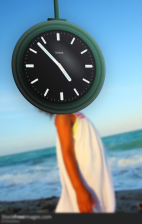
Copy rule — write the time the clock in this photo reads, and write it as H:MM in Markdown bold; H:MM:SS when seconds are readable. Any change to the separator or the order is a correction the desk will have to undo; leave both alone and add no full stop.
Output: **4:53**
